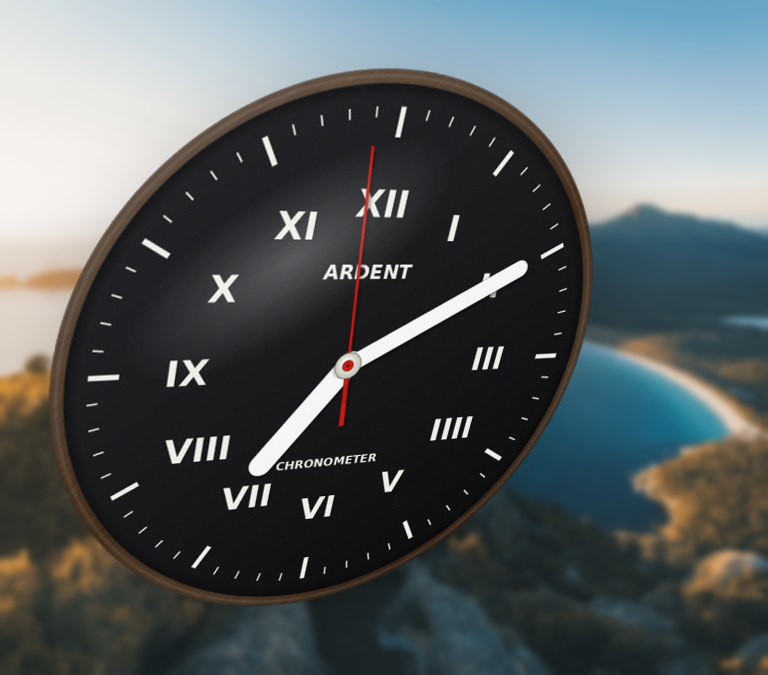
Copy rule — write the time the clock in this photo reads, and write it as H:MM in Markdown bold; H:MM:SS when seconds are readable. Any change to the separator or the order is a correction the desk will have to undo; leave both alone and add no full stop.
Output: **7:09:59**
